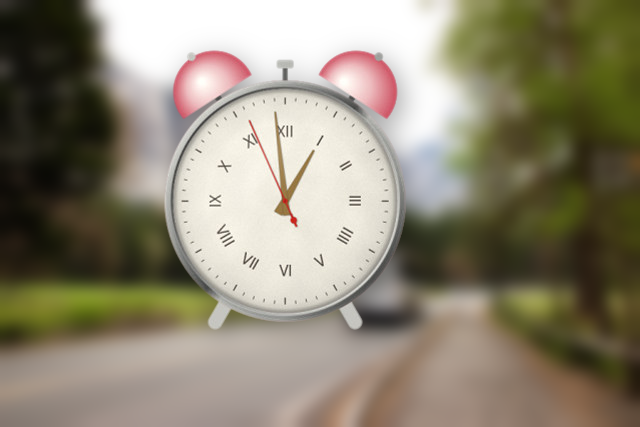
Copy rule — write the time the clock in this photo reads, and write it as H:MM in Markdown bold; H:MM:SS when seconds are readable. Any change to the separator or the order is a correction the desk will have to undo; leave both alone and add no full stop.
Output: **12:58:56**
